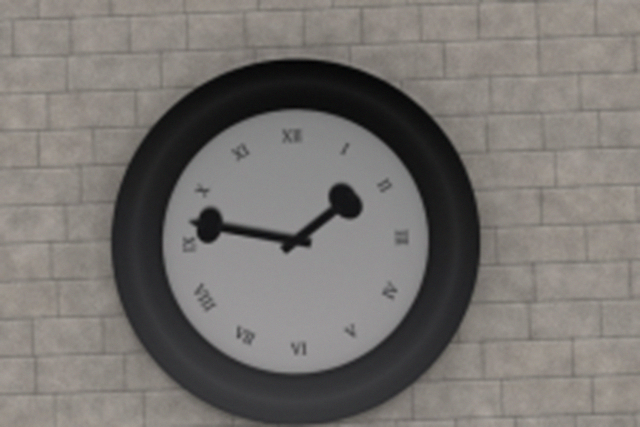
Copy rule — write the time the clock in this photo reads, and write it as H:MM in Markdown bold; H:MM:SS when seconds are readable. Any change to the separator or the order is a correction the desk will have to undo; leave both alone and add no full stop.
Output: **1:47**
